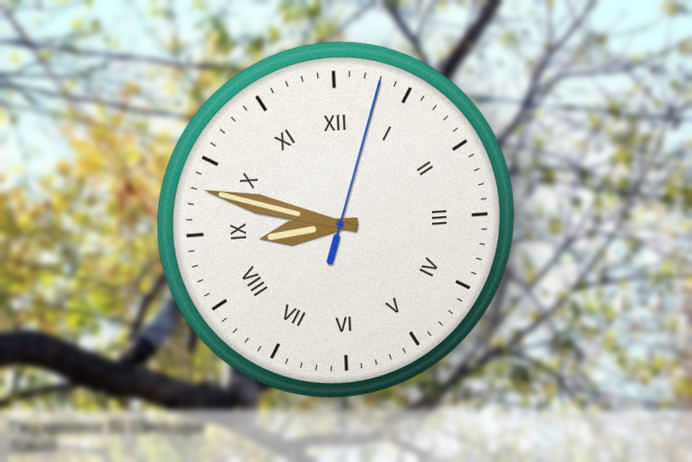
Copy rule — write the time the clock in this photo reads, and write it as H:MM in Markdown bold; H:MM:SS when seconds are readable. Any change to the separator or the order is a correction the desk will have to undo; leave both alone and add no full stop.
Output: **8:48:03**
